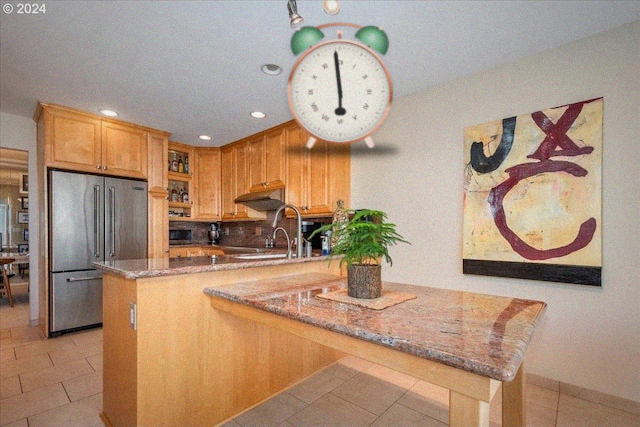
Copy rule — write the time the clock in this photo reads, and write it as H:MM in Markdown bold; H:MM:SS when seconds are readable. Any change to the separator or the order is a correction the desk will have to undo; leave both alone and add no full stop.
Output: **5:59**
